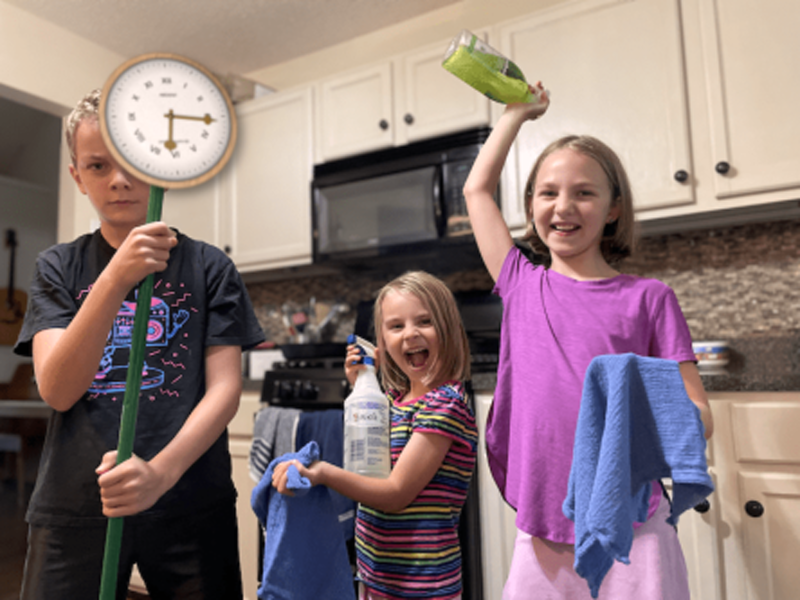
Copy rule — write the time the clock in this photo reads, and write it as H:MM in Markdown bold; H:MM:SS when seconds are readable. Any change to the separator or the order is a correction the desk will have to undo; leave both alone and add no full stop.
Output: **6:16**
